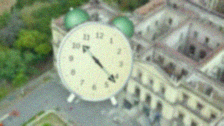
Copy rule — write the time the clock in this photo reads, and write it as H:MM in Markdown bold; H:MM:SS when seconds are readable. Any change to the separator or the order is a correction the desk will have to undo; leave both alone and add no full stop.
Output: **10:22**
